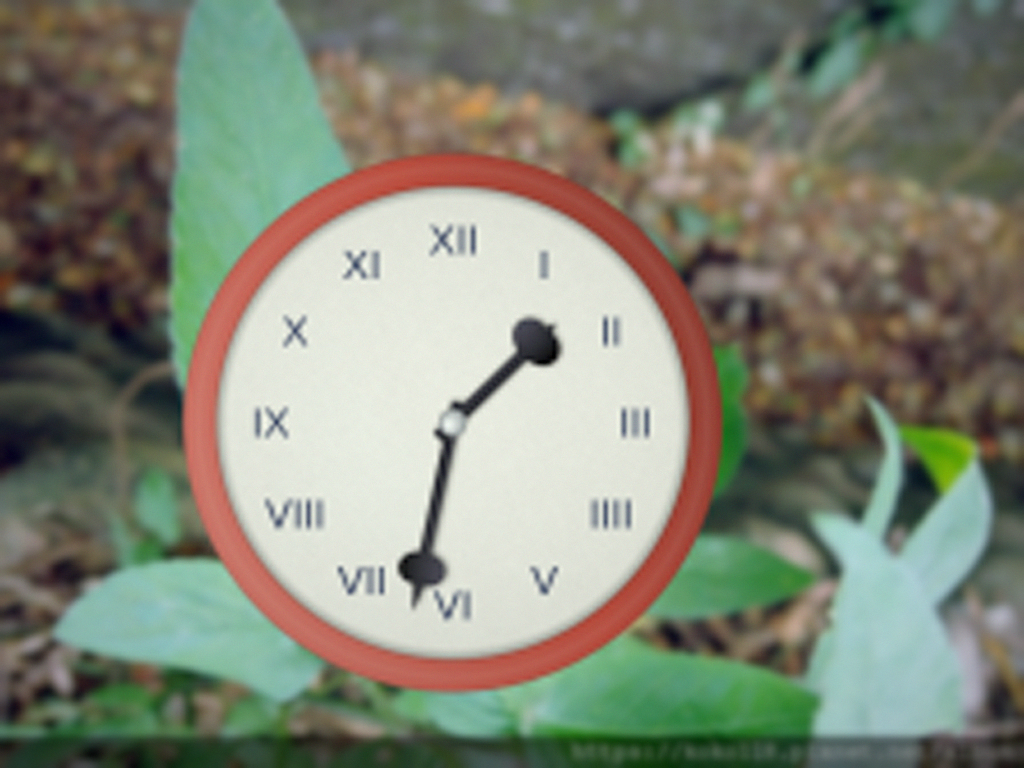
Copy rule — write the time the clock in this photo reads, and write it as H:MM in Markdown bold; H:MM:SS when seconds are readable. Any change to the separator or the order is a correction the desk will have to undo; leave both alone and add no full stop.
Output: **1:32**
